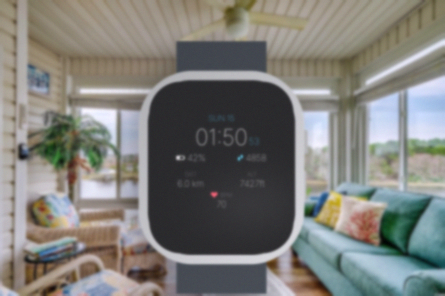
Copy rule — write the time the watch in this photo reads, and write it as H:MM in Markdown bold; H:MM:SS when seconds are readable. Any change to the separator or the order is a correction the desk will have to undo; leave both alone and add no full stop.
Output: **1:50**
